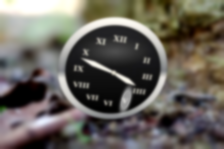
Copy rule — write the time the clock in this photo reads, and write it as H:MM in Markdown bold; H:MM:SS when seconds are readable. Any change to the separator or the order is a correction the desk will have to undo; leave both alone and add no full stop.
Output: **3:48**
